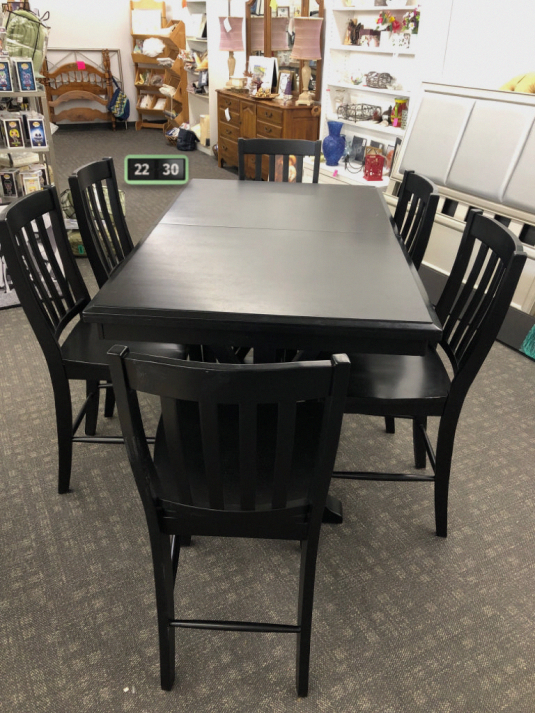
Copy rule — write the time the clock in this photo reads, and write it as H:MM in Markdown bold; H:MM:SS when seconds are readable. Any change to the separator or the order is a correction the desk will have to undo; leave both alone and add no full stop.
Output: **22:30**
